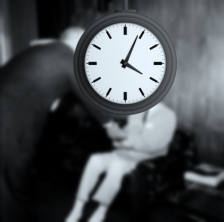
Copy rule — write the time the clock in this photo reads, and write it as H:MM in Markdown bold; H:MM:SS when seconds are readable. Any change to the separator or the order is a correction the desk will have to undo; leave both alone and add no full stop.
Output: **4:04**
